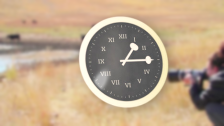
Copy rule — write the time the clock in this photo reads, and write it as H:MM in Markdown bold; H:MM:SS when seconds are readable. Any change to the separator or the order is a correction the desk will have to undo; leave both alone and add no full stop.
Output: **1:15**
